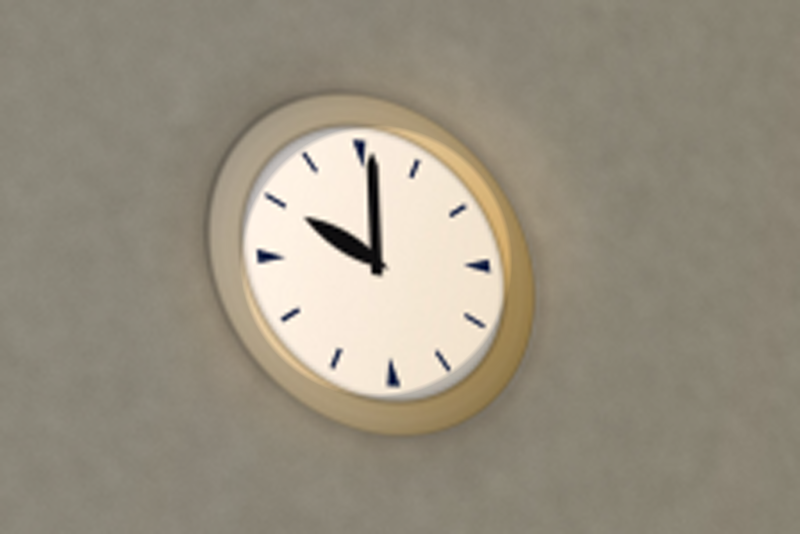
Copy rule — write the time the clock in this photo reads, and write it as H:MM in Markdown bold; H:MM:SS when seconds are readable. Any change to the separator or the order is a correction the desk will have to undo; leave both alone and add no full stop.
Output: **10:01**
